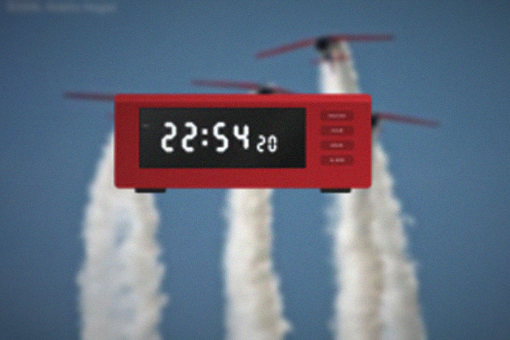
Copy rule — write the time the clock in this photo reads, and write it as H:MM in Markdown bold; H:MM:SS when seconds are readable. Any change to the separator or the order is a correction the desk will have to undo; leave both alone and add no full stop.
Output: **22:54:20**
